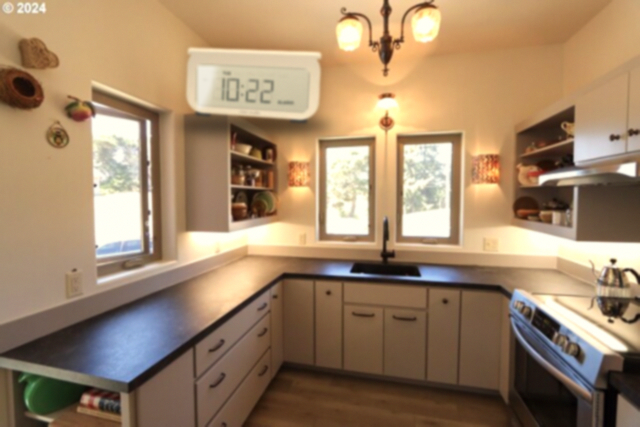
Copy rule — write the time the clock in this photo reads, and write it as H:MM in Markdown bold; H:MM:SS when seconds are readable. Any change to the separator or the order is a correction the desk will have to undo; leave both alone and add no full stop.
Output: **10:22**
